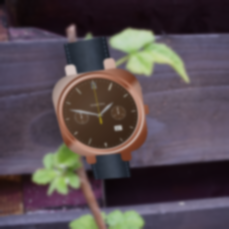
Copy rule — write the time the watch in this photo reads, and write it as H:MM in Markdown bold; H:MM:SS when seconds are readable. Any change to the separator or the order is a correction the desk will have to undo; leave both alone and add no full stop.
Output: **1:48**
